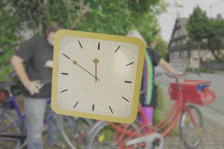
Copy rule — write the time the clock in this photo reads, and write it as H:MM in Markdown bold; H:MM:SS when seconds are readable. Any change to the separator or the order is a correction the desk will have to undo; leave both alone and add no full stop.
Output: **11:50**
